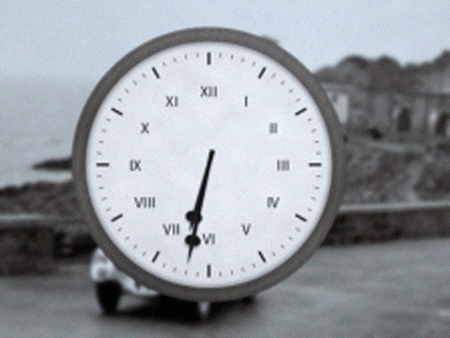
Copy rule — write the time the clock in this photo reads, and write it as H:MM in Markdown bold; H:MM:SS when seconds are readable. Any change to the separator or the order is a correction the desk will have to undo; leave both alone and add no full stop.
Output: **6:32**
